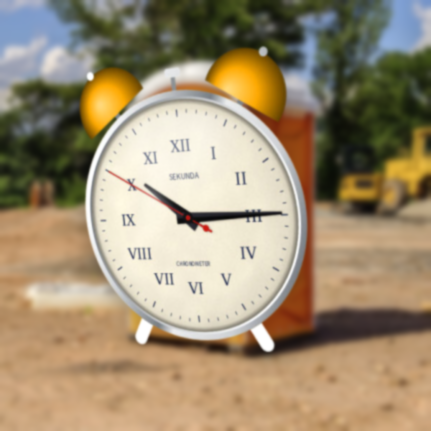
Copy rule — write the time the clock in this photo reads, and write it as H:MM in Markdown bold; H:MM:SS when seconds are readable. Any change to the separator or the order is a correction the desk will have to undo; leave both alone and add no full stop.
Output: **10:14:50**
